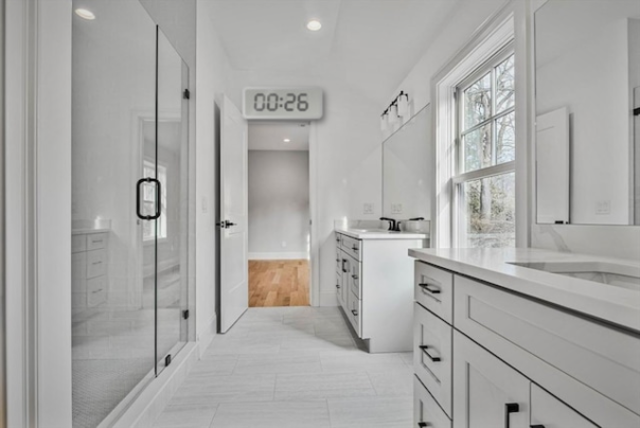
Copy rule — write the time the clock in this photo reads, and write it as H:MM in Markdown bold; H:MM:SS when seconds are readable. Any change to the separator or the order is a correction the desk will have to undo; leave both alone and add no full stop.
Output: **0:26**
